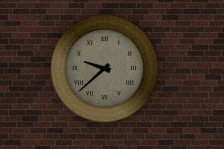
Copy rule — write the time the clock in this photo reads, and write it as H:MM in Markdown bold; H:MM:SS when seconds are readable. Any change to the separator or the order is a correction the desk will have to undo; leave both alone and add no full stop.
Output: **9:38**
